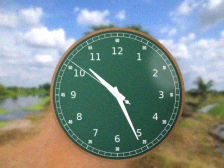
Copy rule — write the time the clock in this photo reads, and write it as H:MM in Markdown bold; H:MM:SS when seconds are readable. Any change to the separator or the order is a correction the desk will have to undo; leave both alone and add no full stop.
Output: **10:25:51**
